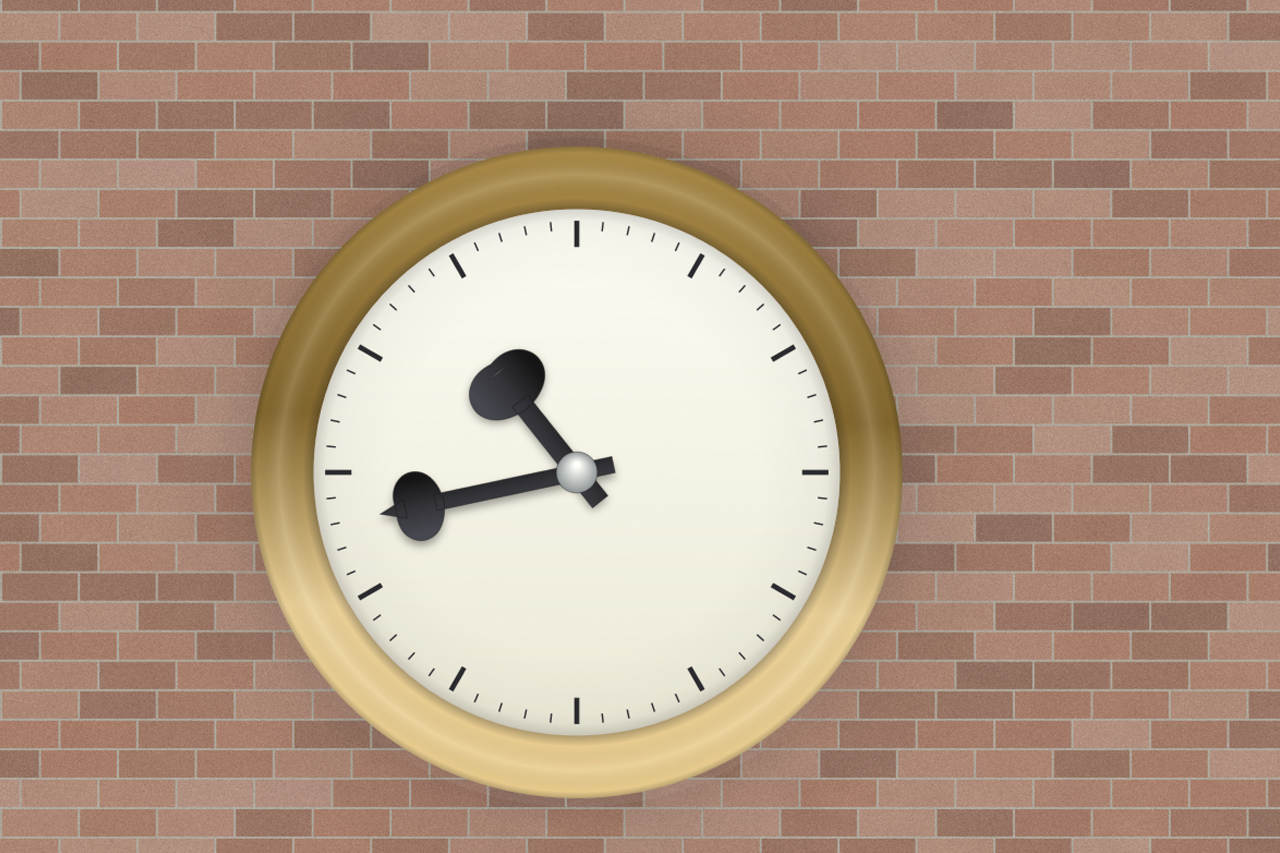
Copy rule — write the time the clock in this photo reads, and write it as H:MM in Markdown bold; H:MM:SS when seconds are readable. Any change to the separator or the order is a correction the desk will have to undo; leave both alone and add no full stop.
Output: **10:43**
